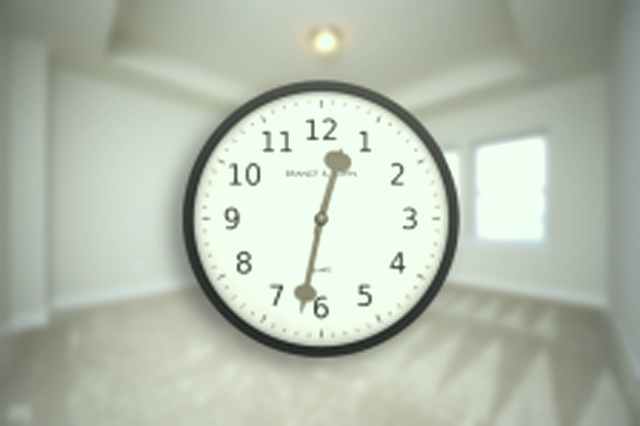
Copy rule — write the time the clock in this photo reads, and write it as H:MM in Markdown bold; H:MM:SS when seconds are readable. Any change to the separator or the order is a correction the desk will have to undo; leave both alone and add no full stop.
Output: **12:32**
